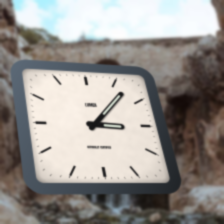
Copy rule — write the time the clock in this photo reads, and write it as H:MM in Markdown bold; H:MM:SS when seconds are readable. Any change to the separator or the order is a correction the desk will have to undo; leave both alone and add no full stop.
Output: **3:07**
